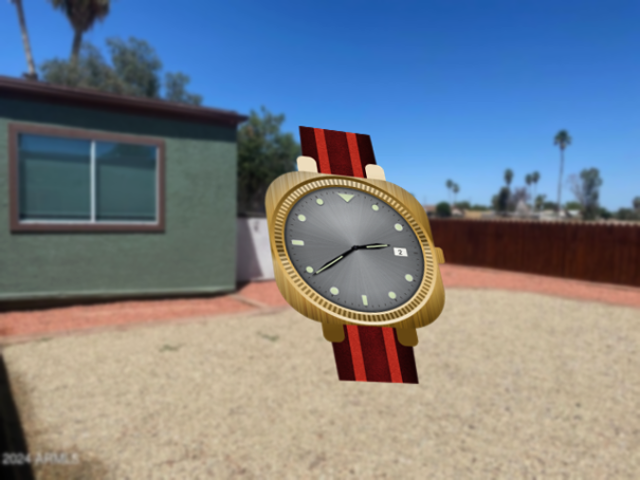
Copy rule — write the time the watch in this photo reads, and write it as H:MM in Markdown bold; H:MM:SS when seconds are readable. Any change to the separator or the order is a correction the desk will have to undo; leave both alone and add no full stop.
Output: **2:39**
